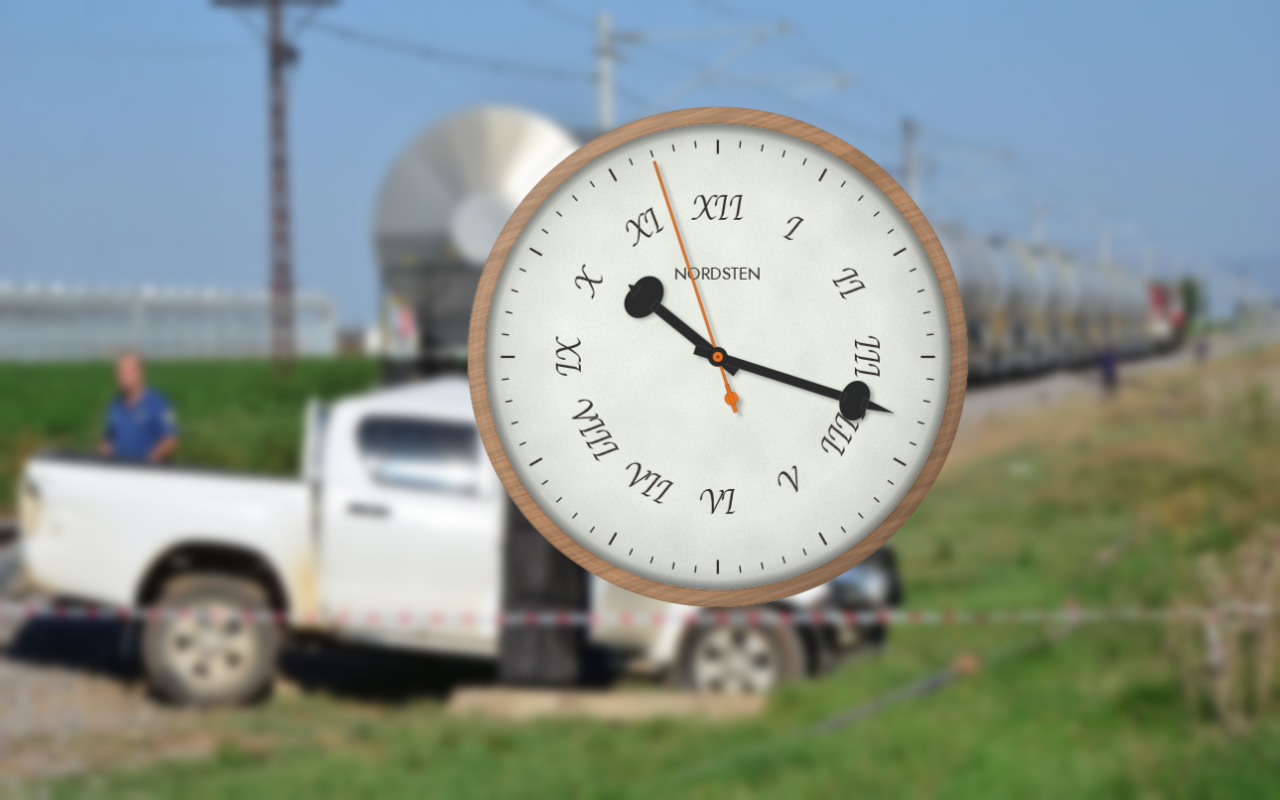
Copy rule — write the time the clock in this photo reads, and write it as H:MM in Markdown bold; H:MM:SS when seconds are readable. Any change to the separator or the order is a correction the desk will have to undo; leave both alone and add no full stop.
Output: **10:17:57**
